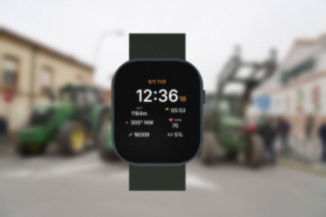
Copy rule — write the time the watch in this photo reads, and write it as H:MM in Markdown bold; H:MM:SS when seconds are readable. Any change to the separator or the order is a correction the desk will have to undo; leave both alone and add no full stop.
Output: **12:36**
